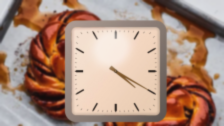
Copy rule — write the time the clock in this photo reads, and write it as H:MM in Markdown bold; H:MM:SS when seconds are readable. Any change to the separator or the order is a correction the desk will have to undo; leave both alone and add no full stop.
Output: **4:20**
